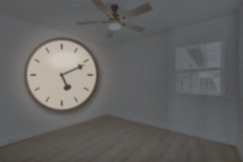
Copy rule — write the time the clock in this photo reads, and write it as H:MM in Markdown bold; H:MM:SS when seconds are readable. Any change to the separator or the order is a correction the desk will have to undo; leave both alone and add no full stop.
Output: **5:11**
